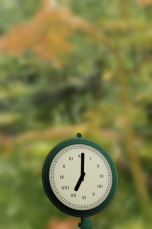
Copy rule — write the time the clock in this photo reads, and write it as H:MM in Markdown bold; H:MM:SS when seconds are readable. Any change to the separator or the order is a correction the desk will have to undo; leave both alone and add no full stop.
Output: **7:01**
